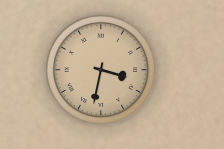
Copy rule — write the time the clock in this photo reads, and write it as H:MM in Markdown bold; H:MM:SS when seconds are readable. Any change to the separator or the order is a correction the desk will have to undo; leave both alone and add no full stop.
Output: **3:32**
